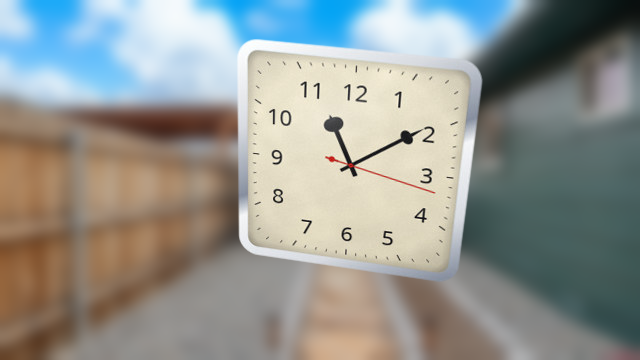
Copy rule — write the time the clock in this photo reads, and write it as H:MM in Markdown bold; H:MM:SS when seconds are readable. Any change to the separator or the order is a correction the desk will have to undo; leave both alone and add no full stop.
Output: **11:09:17**
